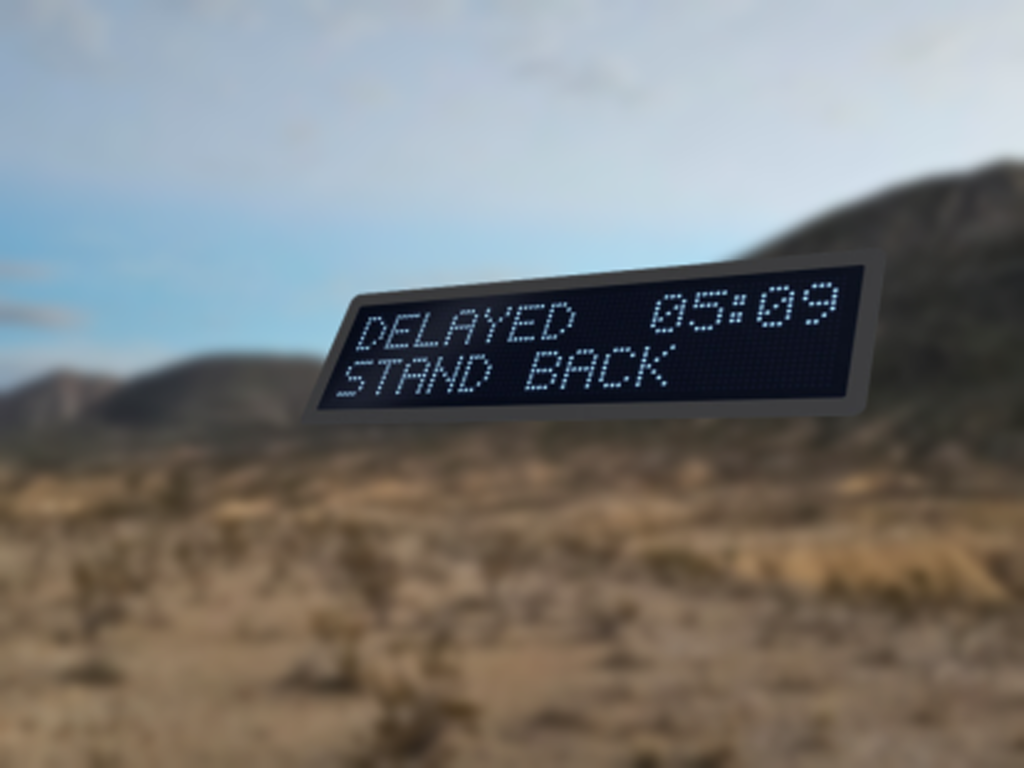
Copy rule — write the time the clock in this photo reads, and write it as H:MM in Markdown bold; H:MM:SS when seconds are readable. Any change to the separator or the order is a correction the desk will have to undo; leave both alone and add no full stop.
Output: **5:09**
